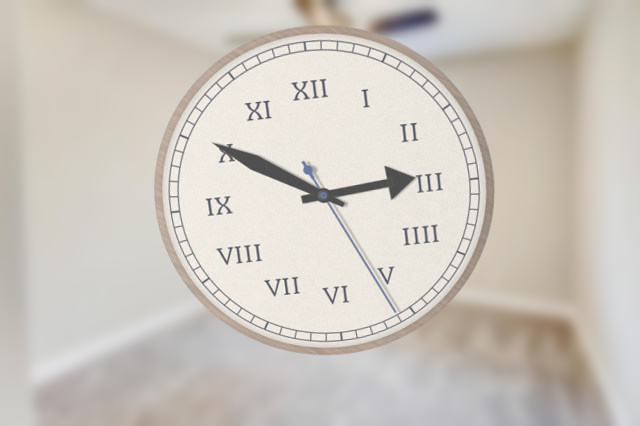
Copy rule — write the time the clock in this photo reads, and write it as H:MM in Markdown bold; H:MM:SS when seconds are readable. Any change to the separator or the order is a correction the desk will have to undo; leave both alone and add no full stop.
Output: **2:50:26**
